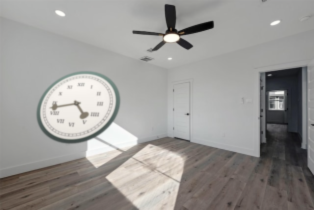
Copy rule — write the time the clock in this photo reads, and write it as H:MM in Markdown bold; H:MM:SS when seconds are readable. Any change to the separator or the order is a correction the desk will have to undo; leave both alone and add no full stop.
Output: **4:43**
